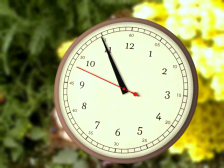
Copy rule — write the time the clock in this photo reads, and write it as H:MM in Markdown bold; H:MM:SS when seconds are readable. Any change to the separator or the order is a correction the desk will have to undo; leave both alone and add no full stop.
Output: **10:54:48**
